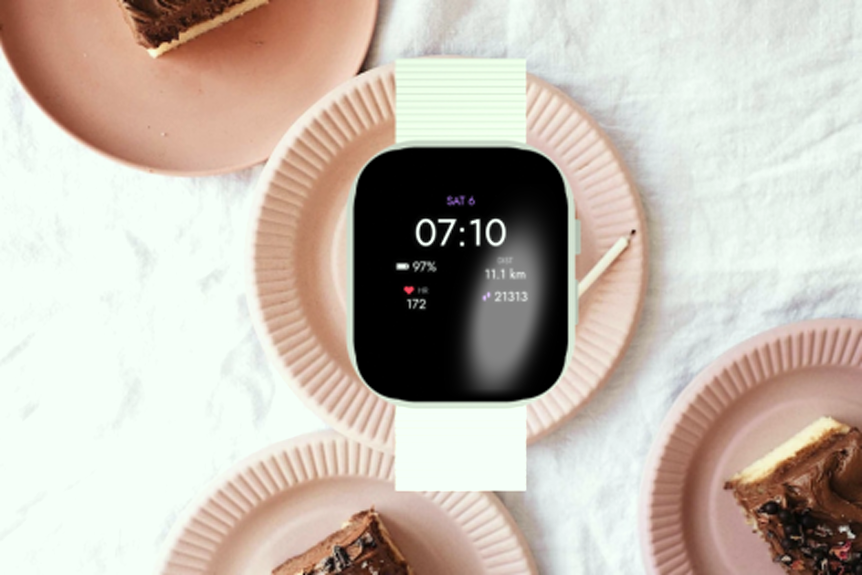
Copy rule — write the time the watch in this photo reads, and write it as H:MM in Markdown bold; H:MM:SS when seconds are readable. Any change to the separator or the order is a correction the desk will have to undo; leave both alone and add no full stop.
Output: **7:10**
